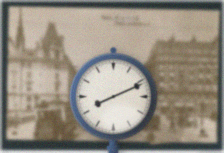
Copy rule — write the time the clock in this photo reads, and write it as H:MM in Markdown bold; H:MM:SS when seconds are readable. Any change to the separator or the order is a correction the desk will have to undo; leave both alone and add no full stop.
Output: **8:11**
